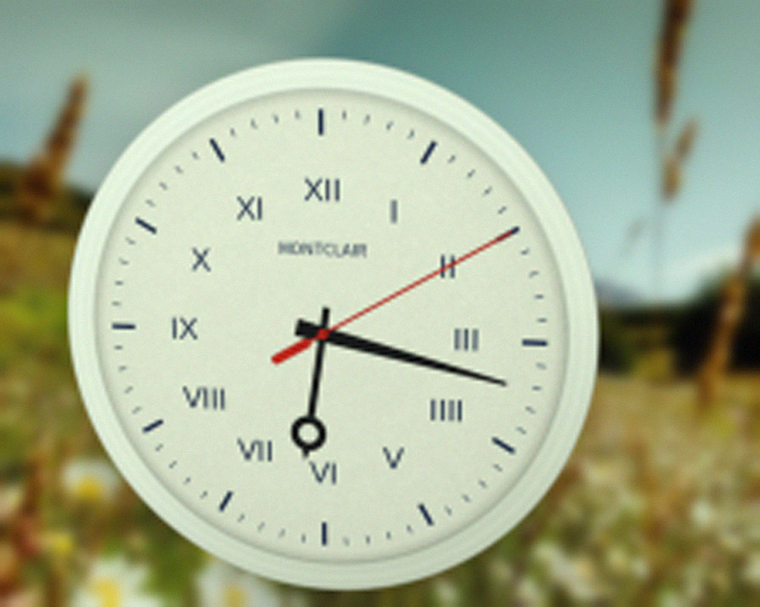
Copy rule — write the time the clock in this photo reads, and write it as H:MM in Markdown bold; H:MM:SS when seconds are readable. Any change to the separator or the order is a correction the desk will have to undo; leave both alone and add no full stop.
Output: **6:17:10**
